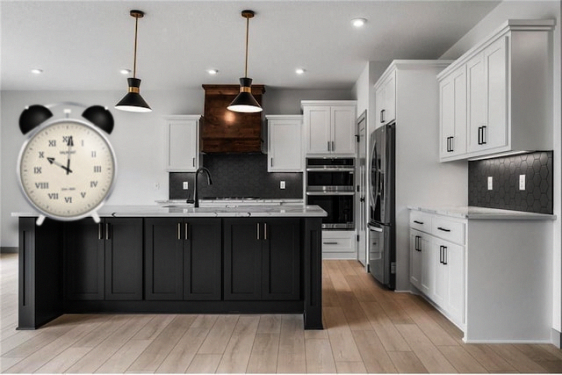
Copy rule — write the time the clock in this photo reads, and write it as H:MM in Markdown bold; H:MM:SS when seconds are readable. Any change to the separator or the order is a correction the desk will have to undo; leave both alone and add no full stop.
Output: **10:01**
